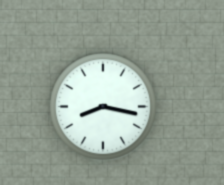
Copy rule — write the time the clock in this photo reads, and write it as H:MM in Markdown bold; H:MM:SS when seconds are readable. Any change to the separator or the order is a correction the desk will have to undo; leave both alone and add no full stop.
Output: **8:17**
